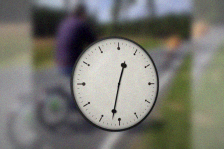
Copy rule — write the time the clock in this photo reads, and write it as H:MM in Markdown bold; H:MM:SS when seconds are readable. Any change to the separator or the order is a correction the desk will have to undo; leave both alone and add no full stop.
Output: **12:32**
